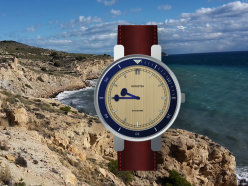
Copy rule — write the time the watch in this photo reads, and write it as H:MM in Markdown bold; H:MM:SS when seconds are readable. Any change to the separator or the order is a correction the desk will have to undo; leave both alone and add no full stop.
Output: **9:45**
